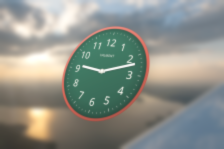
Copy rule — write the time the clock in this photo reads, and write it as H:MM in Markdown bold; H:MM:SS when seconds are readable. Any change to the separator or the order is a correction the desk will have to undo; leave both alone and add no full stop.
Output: **9:12**
